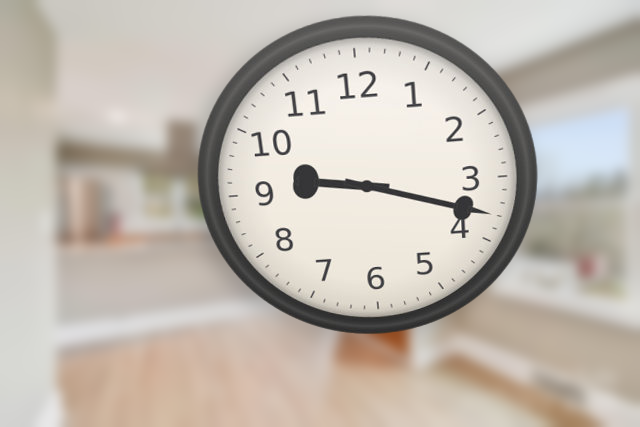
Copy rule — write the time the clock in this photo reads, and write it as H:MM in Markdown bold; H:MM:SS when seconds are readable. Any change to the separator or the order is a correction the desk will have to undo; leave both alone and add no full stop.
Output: **9:18**
